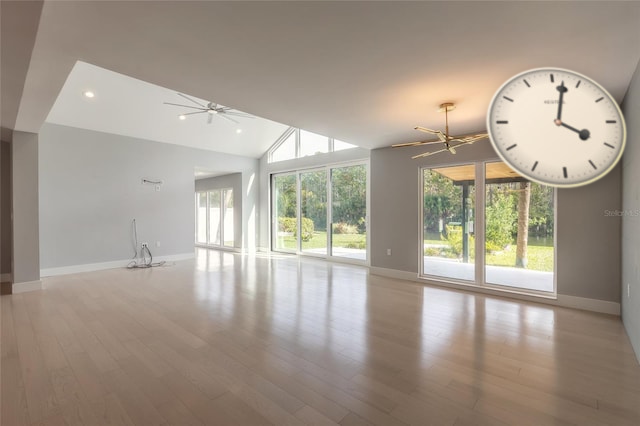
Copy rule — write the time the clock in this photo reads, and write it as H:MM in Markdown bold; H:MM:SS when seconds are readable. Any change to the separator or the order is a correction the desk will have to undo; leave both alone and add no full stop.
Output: **4:02**
